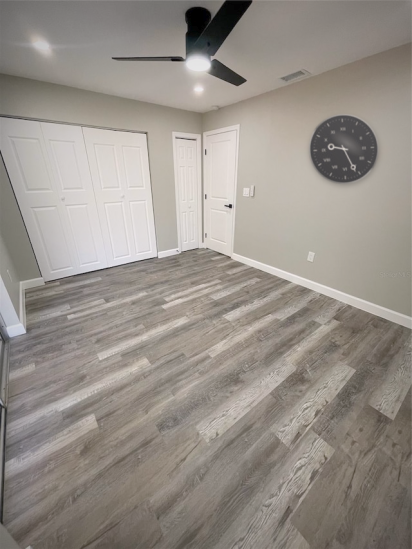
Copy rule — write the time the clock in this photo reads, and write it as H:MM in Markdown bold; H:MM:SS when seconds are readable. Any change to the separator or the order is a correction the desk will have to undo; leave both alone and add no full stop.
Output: **9:26**
